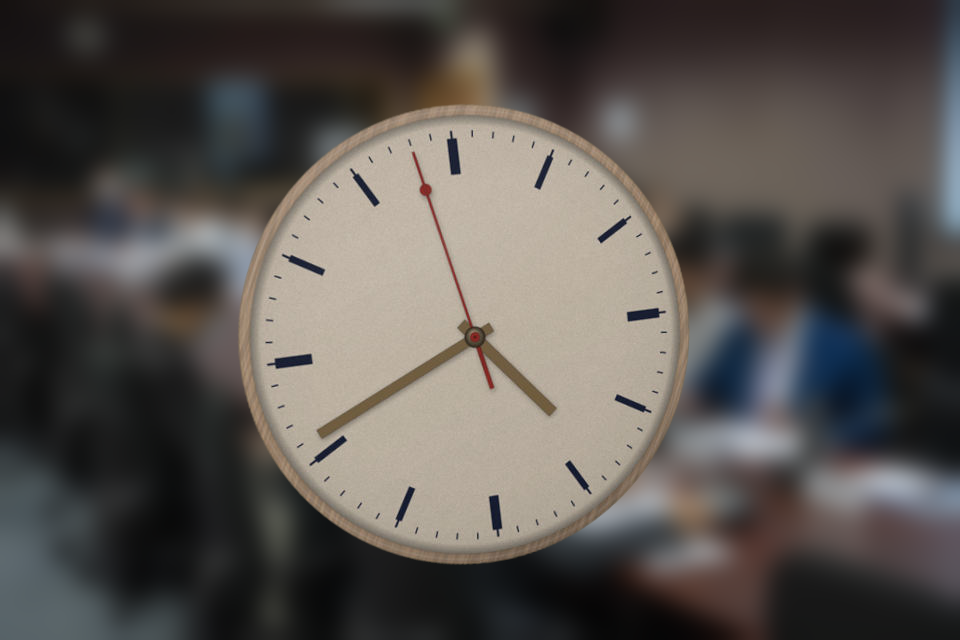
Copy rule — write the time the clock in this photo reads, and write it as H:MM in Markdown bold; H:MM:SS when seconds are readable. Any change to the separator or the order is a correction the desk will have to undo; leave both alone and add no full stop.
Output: **4:40:58**
